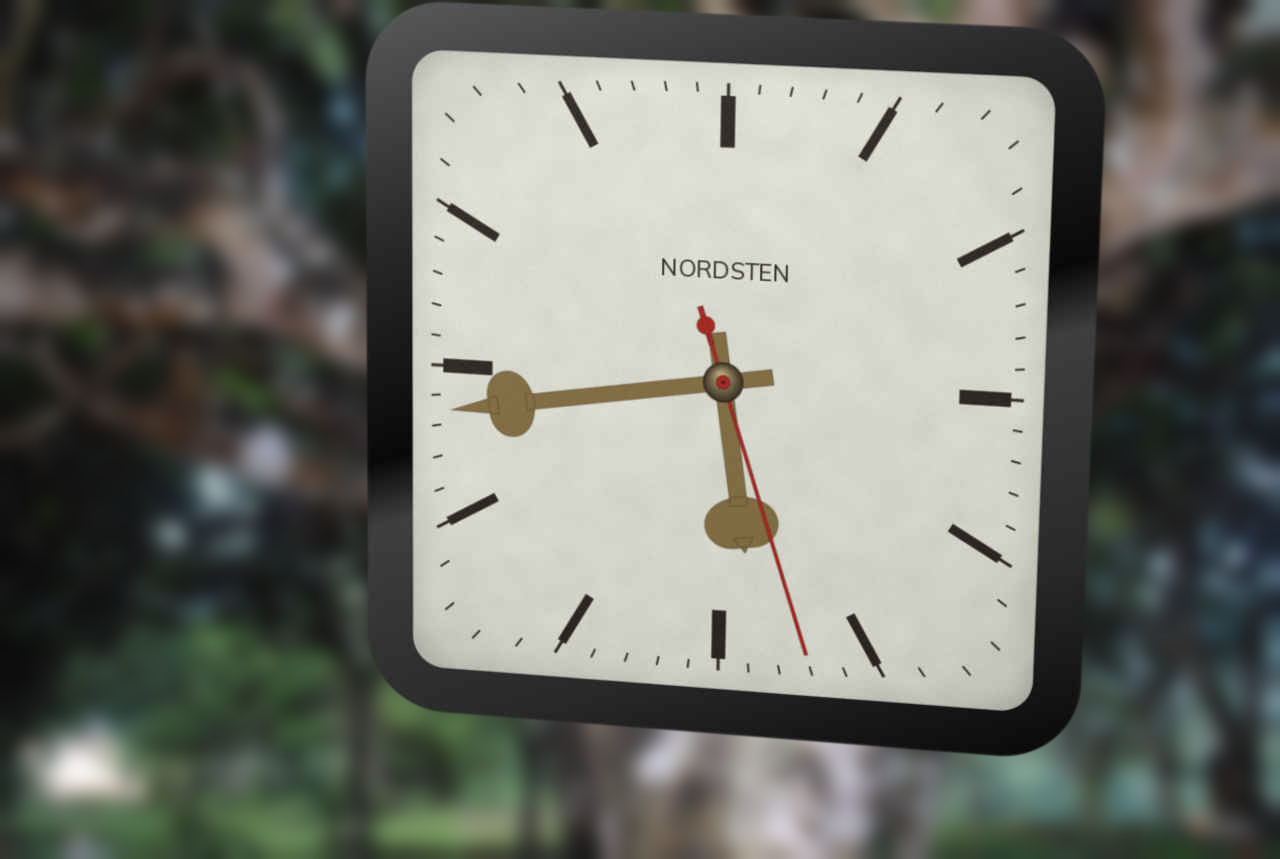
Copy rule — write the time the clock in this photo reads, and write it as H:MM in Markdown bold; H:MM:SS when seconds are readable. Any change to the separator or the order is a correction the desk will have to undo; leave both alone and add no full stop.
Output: **5:43:27**
